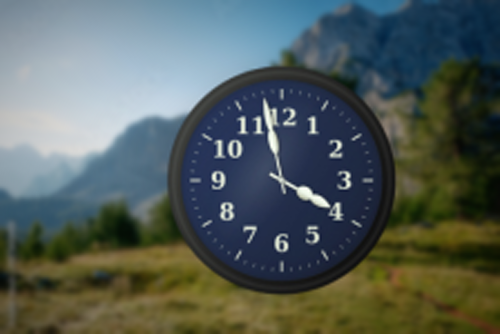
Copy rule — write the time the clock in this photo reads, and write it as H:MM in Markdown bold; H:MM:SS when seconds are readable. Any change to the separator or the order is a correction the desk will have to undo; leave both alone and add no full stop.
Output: **3:58**
